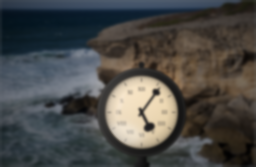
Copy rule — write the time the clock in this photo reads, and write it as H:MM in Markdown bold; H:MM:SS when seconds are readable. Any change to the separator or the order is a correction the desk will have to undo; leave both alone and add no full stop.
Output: **5:06**
